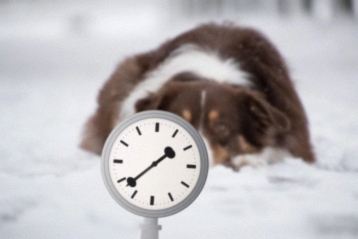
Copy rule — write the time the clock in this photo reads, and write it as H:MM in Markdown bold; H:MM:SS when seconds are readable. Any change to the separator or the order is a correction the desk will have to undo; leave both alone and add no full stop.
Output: **1:38**
